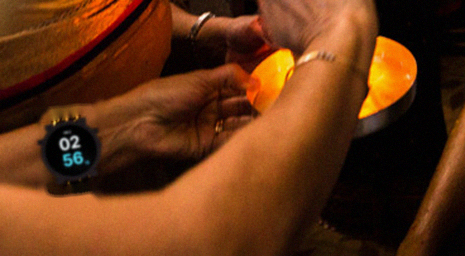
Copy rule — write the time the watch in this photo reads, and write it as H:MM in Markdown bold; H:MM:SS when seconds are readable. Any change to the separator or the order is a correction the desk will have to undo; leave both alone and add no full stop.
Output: **2:56**
